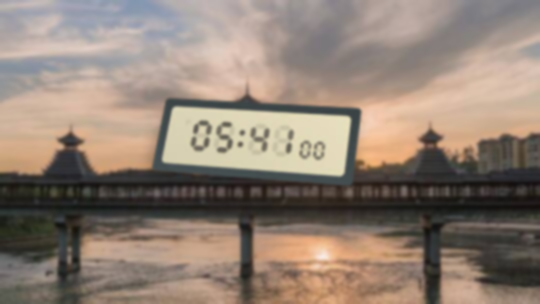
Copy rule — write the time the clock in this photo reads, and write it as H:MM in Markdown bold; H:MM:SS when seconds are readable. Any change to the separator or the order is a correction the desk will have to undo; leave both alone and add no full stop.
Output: **5:41:00**
